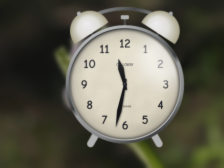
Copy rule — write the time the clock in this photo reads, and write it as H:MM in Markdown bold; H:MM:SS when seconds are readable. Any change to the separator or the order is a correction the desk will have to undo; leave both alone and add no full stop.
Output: **11:32**
